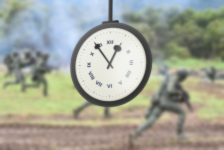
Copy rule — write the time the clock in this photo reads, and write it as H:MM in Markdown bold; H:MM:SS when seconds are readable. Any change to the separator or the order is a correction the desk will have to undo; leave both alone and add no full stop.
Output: **12:54**
